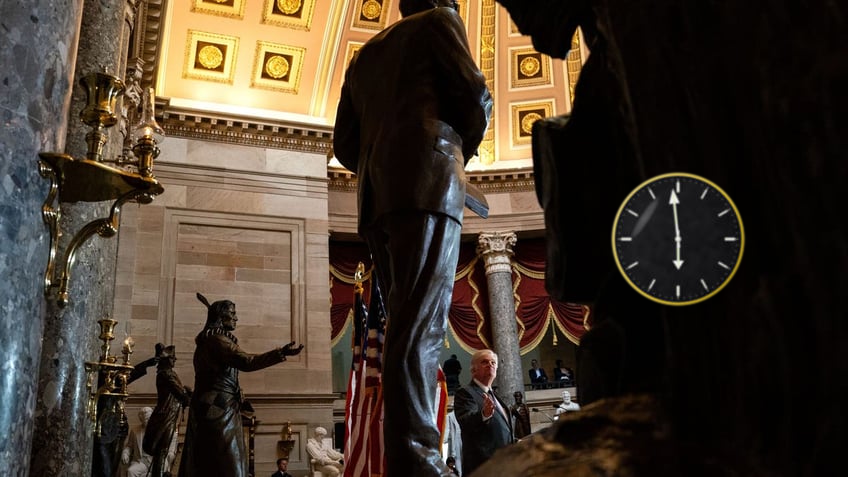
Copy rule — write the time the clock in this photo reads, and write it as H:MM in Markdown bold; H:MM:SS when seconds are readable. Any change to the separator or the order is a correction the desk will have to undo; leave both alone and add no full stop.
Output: **5:59**
